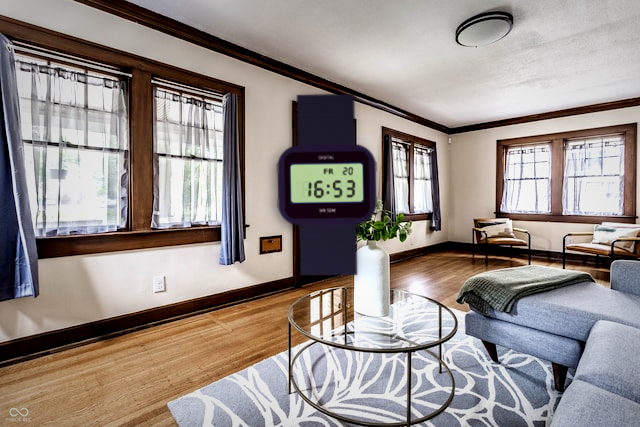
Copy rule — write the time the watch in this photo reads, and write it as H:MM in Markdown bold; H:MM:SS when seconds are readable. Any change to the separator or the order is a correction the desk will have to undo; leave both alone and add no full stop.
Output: **16:53**
